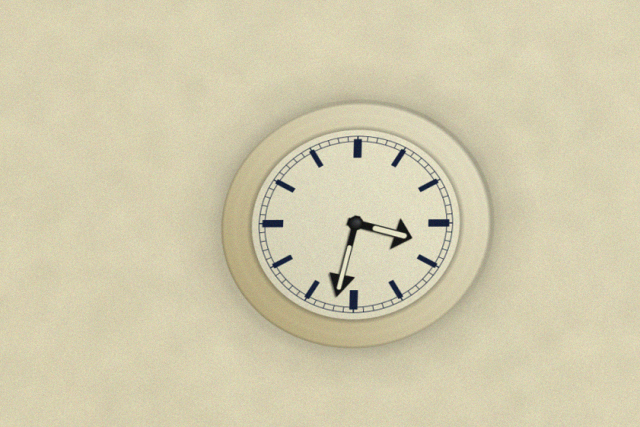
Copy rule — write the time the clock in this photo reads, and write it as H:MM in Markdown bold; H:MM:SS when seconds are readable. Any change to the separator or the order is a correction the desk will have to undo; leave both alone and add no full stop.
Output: **3:32**
